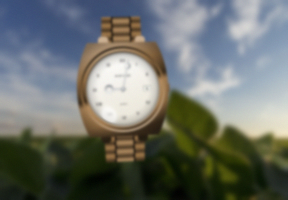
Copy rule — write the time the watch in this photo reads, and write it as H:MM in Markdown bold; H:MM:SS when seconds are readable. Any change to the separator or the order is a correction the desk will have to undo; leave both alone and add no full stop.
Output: **9:02**
